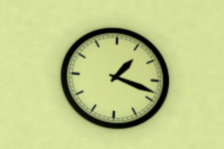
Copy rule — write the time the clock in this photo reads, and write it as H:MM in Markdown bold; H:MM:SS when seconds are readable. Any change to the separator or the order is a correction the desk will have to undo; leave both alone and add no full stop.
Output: **1:18**
